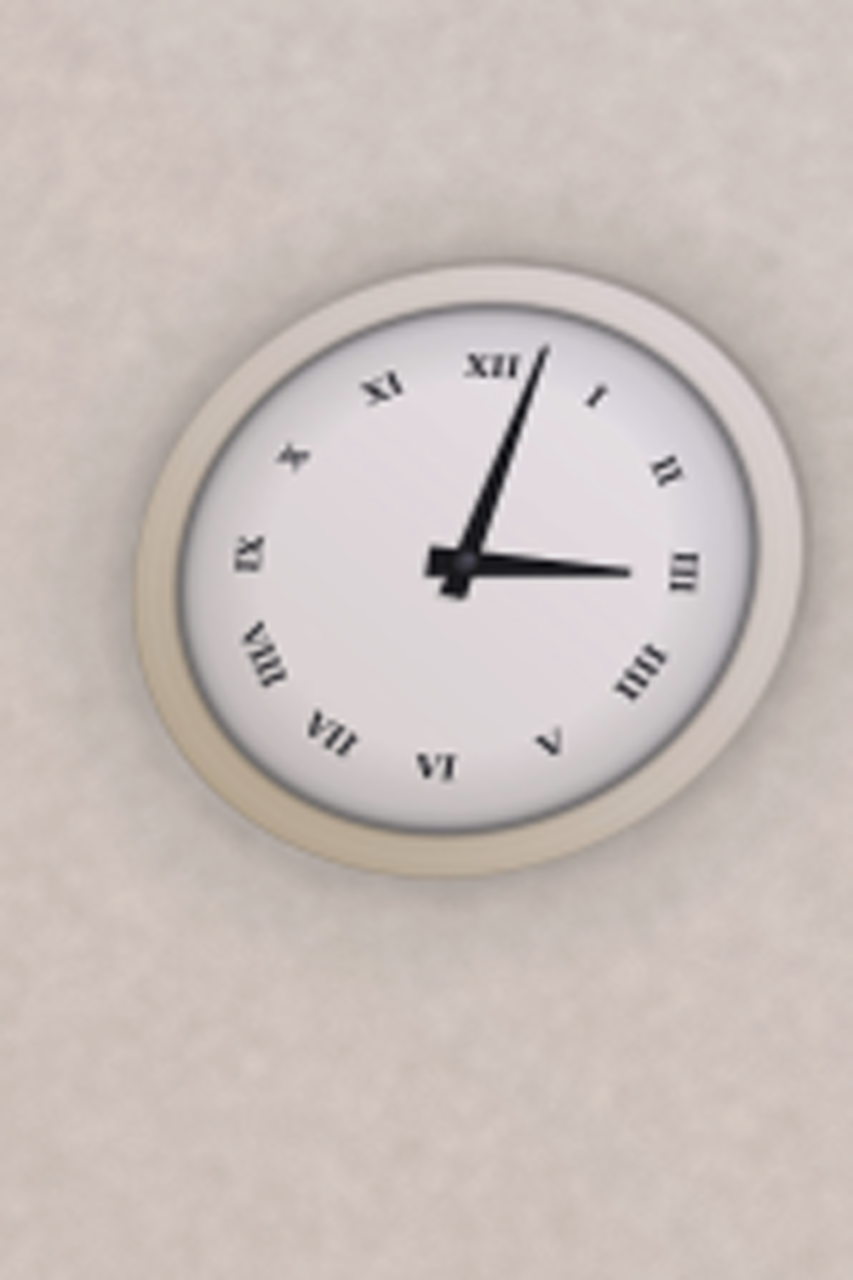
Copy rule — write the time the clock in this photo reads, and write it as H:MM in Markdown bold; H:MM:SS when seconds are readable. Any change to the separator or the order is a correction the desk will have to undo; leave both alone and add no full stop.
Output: **3:02**
